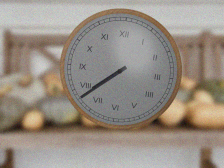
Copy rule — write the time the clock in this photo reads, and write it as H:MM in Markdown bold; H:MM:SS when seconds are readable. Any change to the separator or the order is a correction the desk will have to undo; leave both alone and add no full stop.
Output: **7:38**
